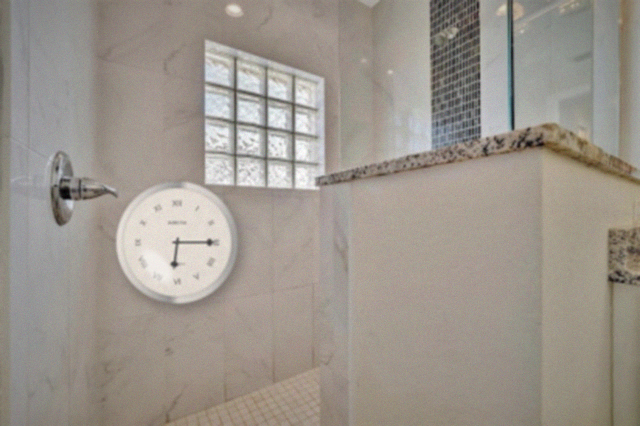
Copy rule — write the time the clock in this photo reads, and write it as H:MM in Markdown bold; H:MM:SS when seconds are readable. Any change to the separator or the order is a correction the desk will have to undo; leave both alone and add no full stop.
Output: **6:15**
